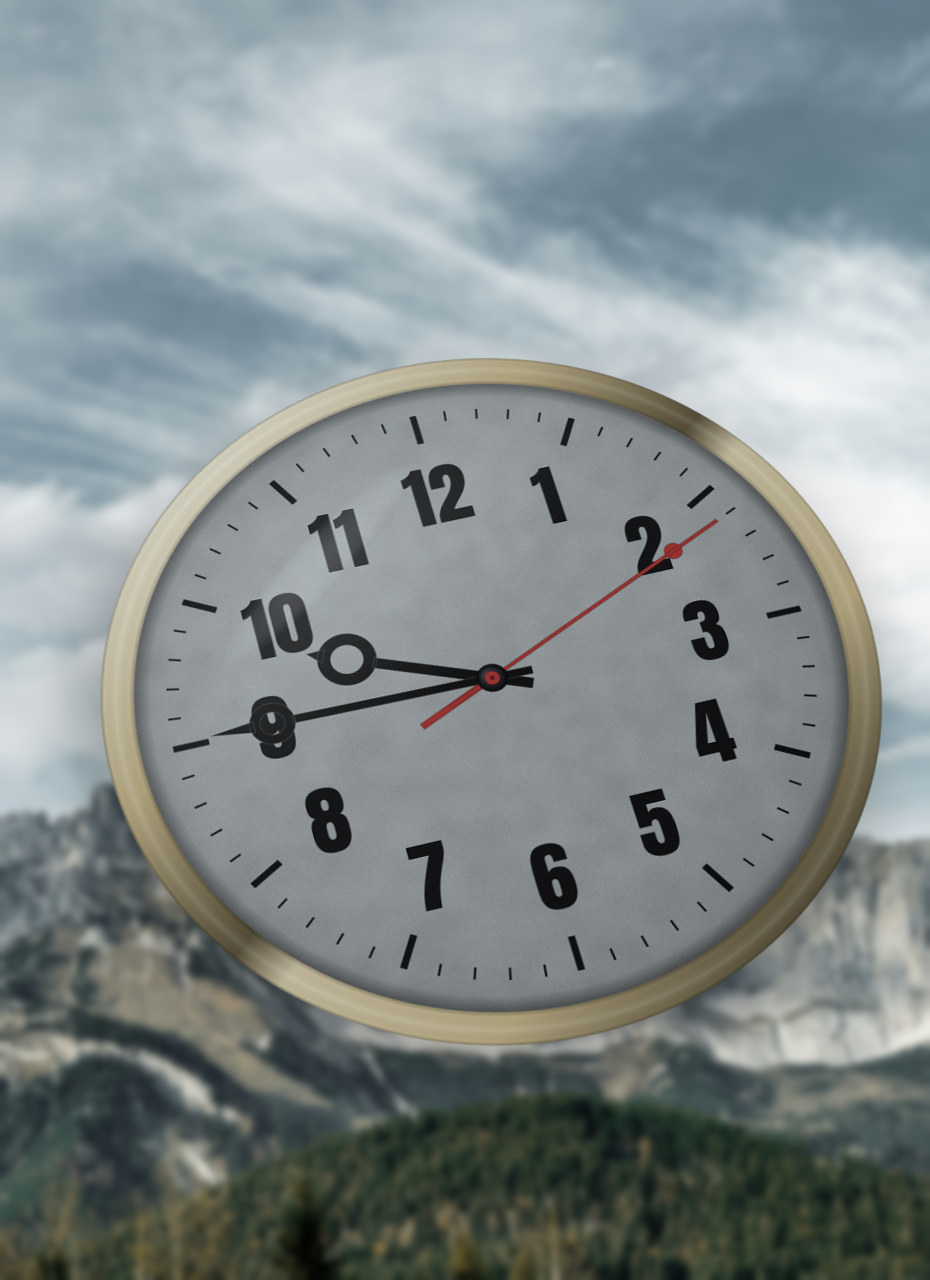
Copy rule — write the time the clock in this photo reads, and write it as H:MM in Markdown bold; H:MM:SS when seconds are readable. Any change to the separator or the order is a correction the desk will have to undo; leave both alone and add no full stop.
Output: **9:45:11**
